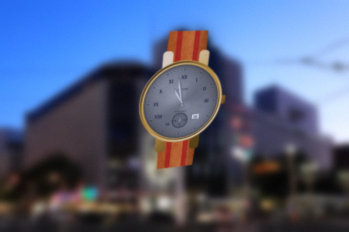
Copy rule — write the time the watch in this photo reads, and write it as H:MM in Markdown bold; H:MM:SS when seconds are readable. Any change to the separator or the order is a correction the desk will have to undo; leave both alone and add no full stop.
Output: **10:58**
